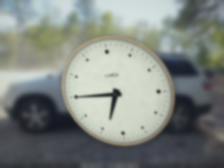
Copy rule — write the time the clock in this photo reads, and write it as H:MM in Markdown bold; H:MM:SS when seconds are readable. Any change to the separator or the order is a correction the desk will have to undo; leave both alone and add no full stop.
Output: **6:45**
